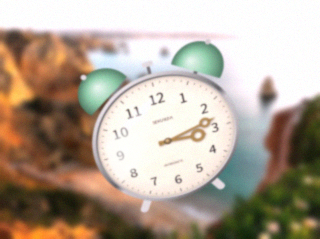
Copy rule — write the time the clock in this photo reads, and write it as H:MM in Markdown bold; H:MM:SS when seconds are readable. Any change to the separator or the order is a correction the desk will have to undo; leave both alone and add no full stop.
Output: **3:13**
